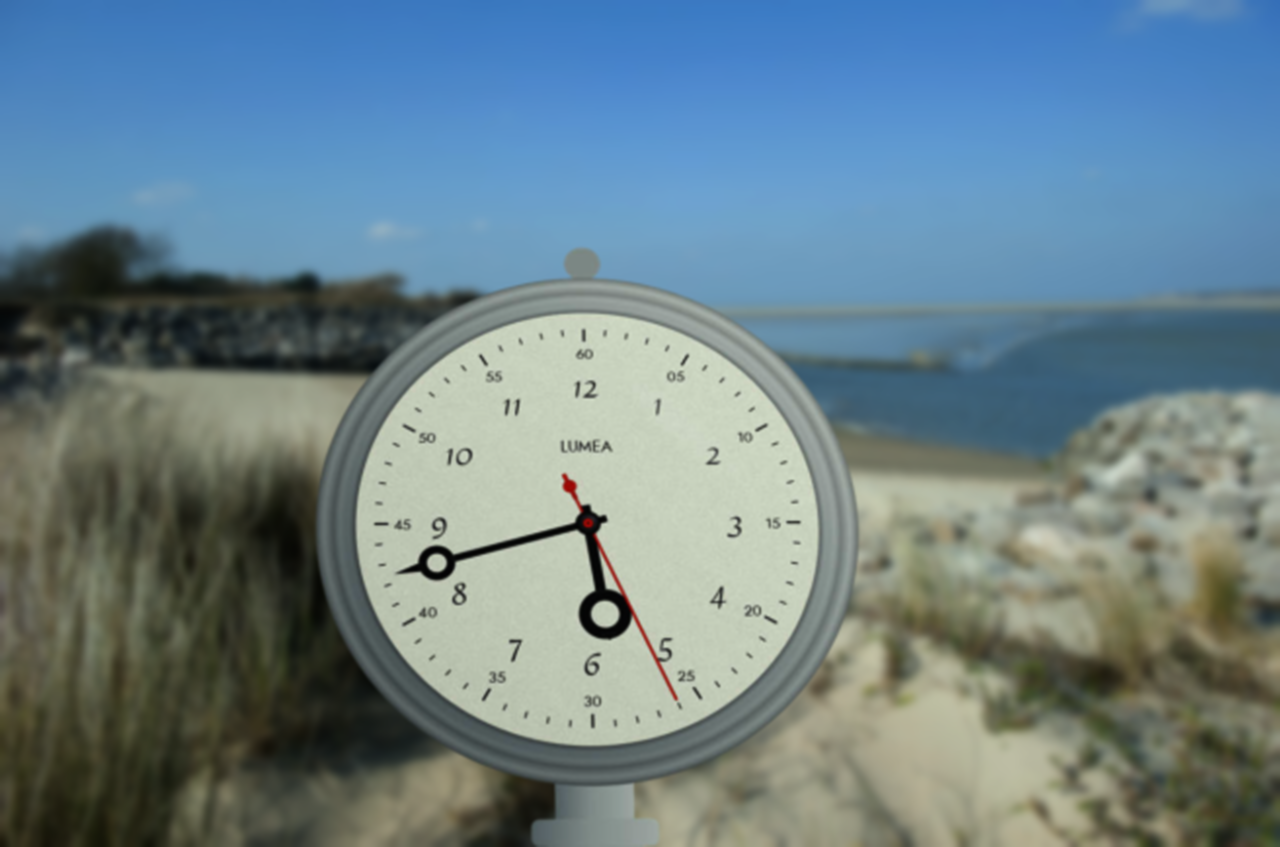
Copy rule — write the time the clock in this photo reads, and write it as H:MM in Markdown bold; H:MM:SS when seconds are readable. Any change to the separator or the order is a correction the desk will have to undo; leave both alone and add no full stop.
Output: **5:42:26**
